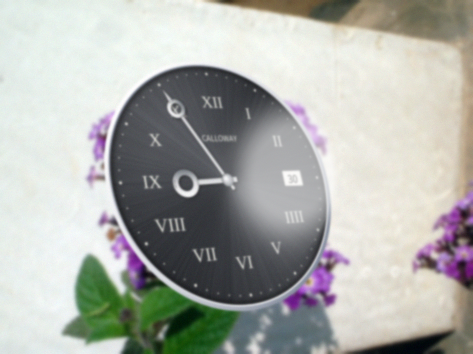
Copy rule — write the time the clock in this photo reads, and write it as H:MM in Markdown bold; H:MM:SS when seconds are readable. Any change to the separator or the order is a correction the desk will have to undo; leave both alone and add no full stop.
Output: **8:55**
